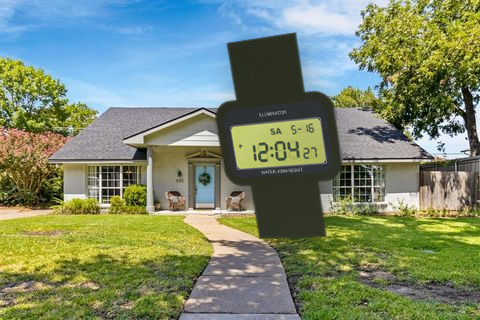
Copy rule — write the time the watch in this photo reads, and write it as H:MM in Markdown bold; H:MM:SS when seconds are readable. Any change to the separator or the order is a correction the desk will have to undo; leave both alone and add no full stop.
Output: **12:04:27**
